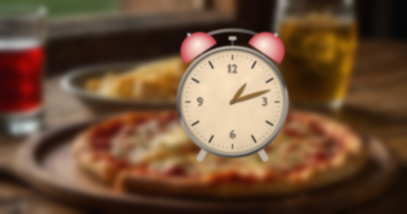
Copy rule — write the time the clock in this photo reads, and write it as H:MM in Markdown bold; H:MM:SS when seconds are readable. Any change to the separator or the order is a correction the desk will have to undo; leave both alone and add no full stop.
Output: **1:12**
